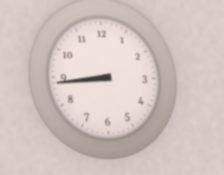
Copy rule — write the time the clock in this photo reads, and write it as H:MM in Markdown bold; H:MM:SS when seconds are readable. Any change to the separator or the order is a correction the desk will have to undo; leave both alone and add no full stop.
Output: **8:44**
